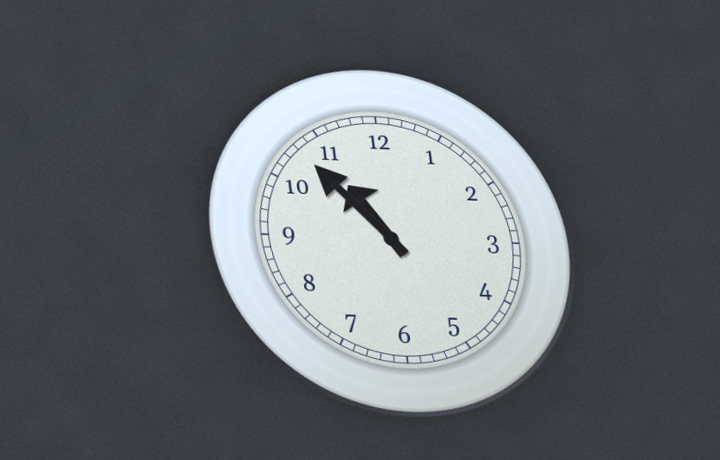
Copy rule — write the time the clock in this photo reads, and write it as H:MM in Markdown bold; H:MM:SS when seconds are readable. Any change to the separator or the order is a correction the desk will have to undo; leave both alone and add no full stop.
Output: **10:53**
